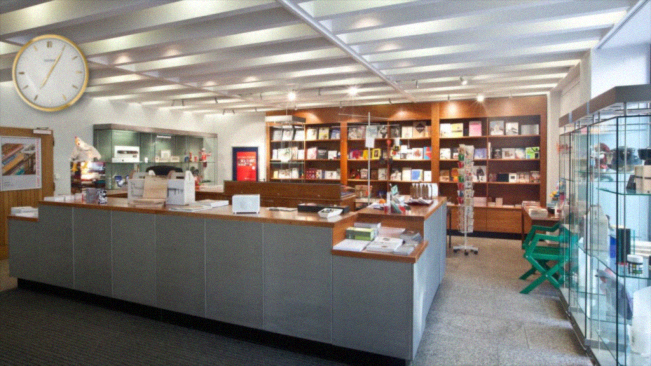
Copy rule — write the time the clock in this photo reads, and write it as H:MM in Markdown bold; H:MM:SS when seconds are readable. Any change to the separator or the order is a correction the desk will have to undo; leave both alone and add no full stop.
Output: **7:05**
